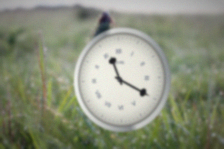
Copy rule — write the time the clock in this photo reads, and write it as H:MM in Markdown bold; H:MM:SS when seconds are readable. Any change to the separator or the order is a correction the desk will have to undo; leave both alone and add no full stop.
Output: **11:20**
